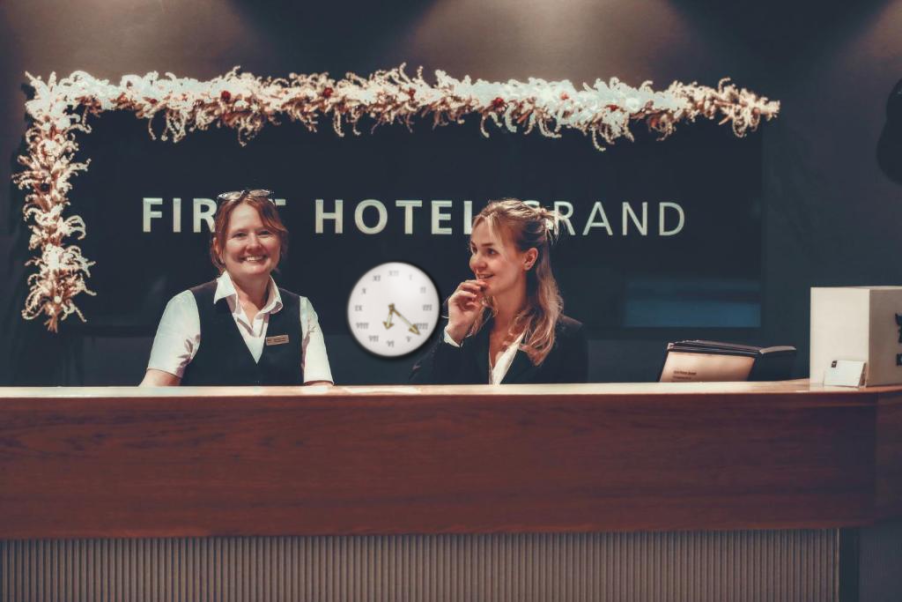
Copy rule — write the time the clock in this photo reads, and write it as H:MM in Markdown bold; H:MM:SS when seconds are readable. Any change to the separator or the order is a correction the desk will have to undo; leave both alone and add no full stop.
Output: **6:22**
